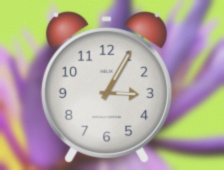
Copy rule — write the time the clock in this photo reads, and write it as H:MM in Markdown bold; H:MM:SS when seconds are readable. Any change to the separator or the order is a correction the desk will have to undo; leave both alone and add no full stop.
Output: **3:05**
